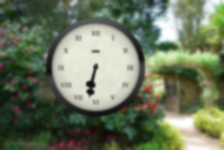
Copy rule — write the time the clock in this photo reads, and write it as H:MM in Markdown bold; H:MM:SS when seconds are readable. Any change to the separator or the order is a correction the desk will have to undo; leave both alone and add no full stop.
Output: **6:32**
